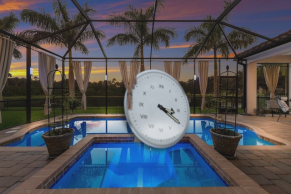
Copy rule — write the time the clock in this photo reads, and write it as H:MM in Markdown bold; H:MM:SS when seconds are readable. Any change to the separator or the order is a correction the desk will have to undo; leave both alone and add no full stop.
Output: **3:20**
